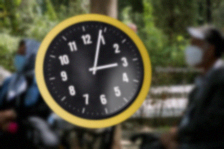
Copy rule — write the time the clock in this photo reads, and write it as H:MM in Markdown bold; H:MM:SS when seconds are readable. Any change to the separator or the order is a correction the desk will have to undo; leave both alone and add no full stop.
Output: **3:04**
